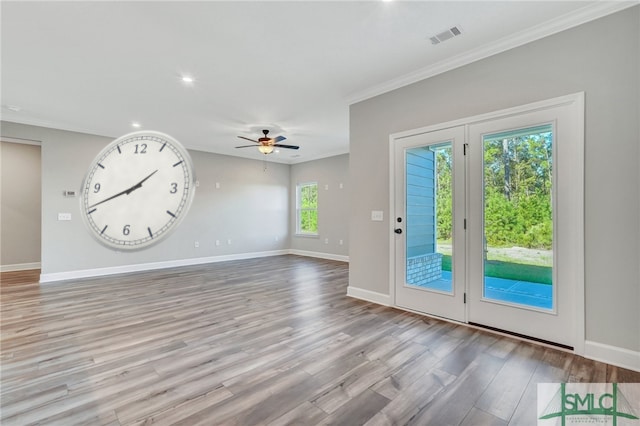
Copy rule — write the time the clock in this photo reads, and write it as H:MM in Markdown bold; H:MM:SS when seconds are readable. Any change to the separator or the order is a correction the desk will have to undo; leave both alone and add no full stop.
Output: **1:41**
